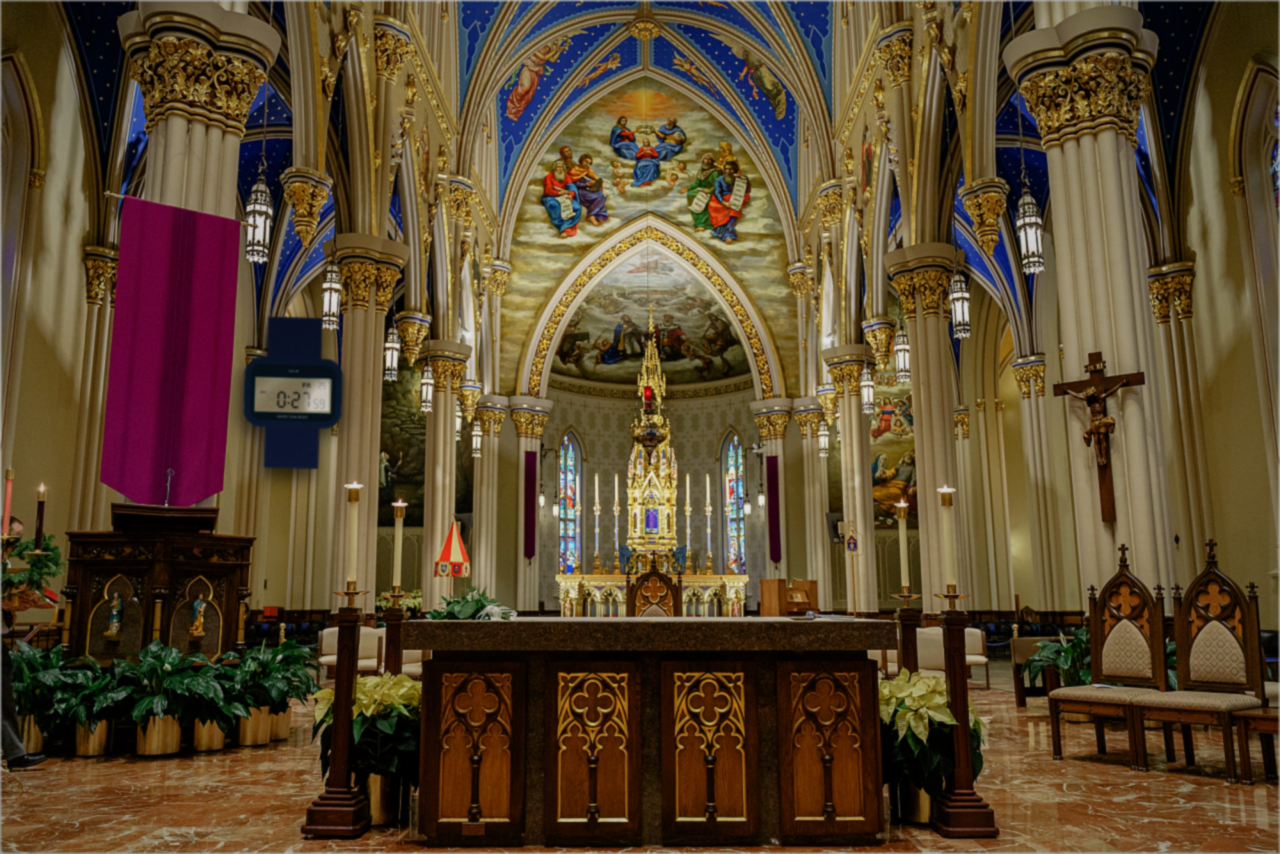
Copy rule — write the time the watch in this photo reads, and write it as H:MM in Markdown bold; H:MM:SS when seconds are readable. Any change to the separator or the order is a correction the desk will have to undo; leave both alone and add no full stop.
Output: **0:27**
